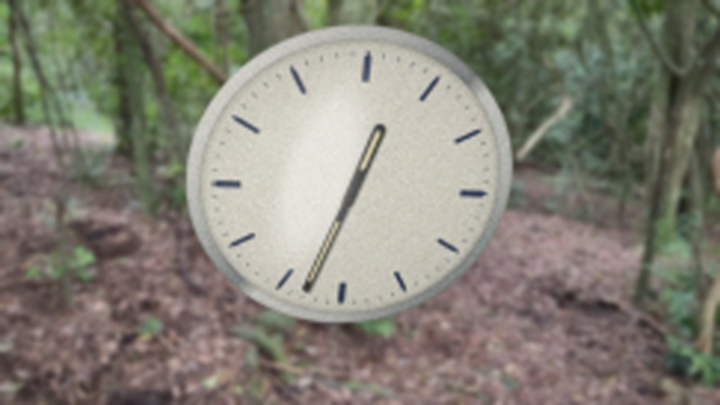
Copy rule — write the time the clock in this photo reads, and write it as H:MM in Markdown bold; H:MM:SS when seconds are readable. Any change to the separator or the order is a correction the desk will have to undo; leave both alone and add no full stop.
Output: **12:33**
